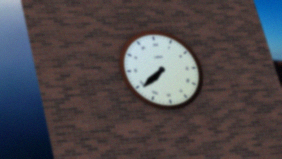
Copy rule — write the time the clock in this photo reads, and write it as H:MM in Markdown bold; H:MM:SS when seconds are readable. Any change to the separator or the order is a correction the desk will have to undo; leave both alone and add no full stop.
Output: **7:39**
